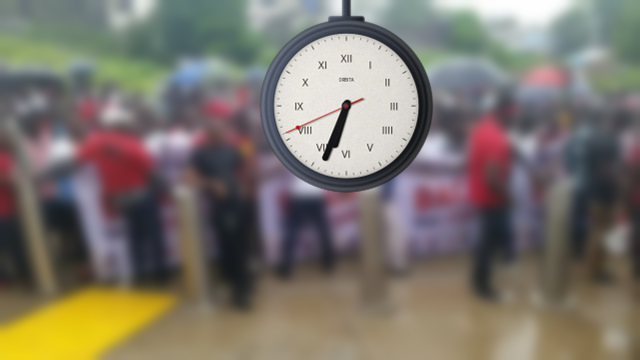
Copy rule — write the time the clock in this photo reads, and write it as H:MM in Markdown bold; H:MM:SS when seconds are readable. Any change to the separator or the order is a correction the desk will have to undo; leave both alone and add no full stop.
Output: **6:33:41**
